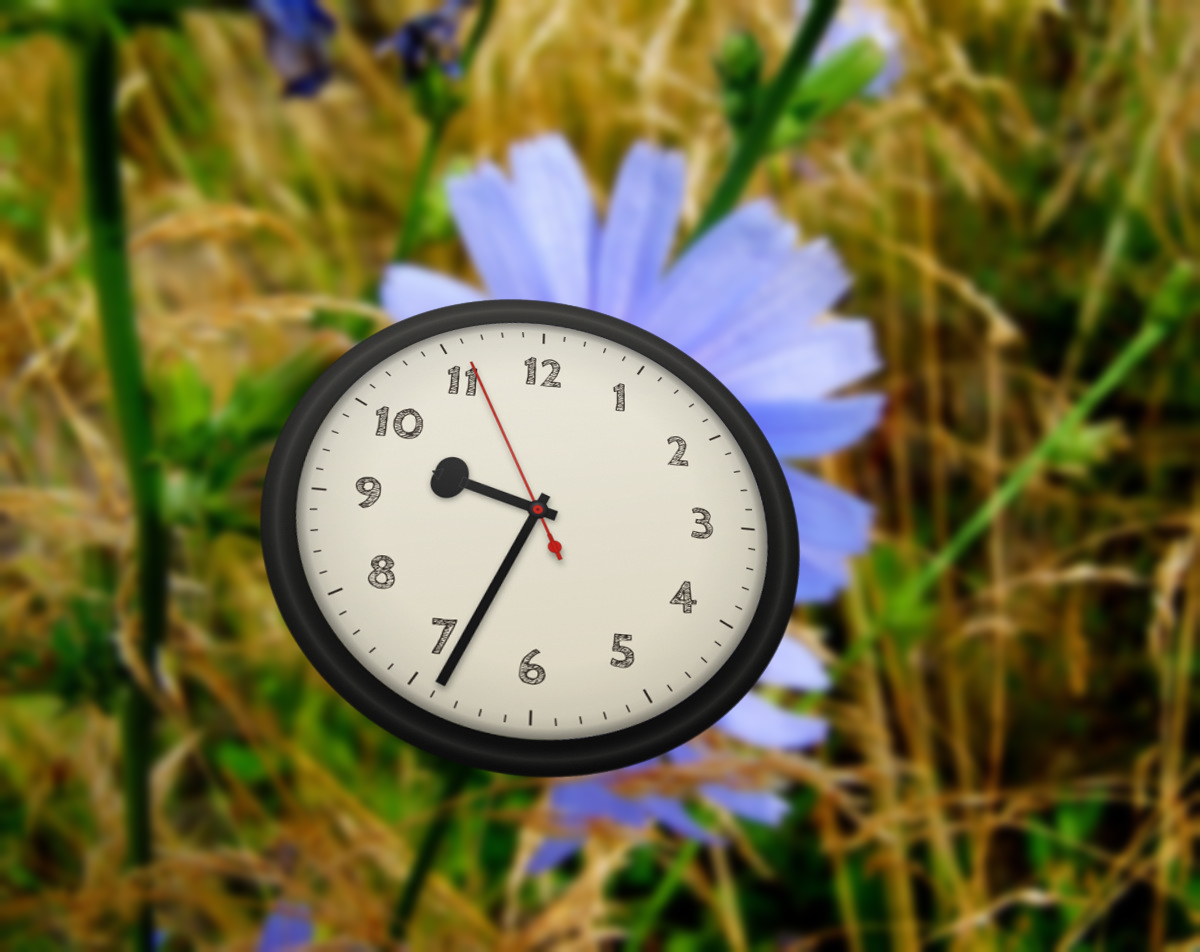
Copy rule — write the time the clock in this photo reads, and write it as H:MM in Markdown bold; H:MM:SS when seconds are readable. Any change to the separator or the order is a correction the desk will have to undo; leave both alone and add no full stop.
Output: **9:33:56**
